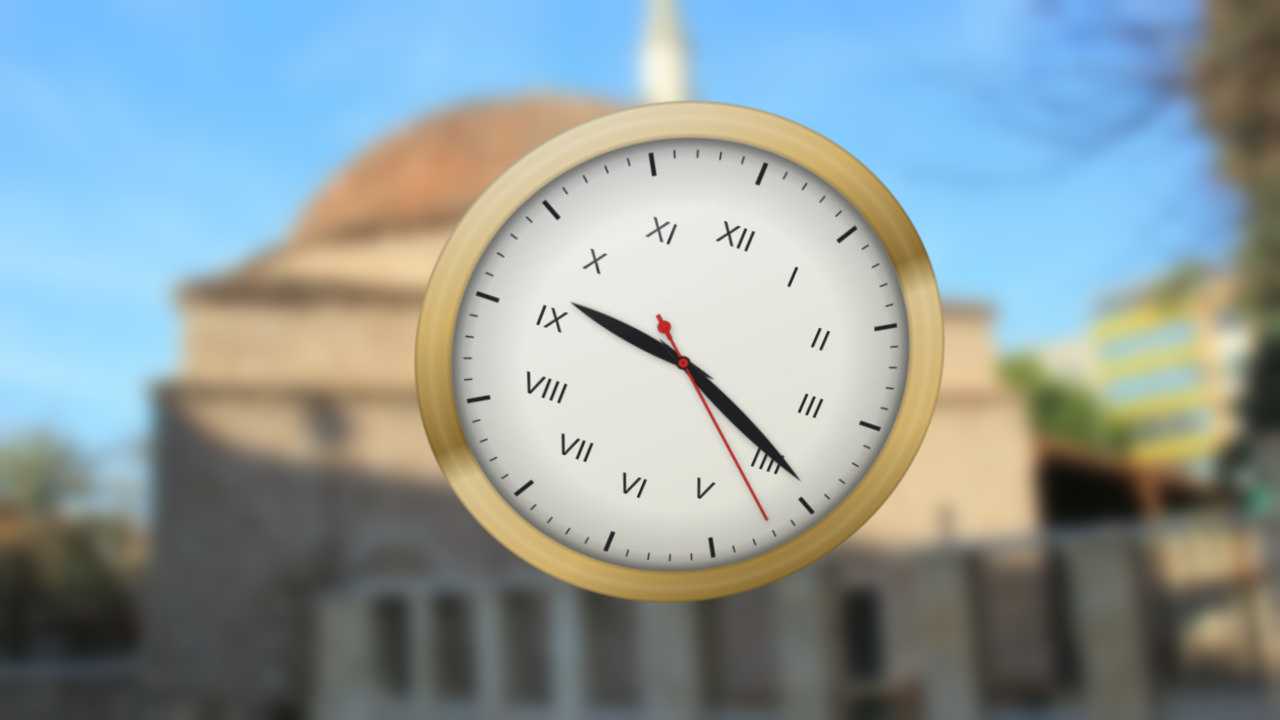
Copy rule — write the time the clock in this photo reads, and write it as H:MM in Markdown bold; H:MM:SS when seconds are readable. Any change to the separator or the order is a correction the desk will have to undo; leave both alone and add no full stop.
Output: **9:19:22**
